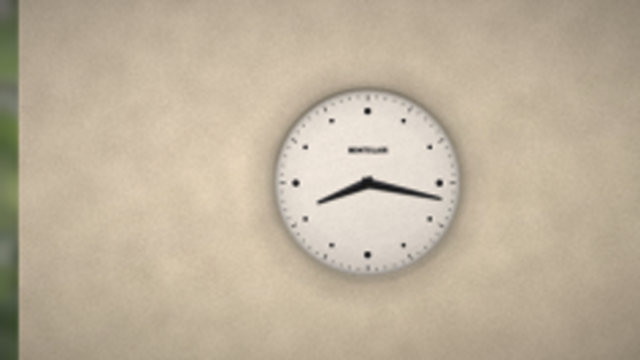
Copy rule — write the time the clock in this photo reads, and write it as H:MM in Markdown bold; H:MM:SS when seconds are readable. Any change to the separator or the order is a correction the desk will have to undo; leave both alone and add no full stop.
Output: **8:17**
